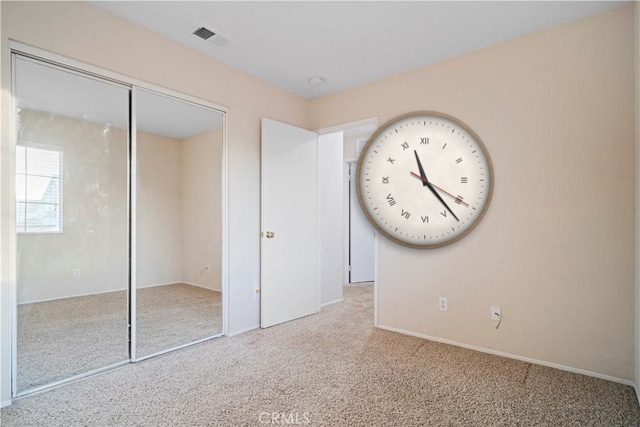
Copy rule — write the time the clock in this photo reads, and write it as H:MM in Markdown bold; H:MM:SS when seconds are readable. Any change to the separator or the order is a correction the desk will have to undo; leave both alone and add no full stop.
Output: **11:23:20**
